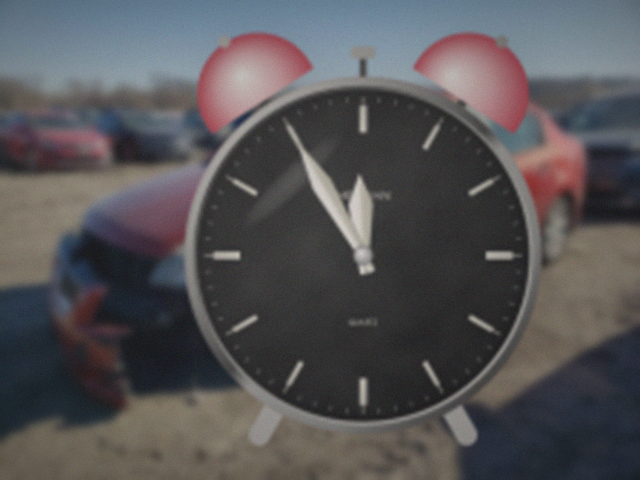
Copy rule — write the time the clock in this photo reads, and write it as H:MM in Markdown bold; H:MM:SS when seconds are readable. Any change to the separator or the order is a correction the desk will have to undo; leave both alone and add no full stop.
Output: **11:55**
